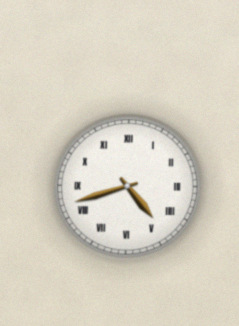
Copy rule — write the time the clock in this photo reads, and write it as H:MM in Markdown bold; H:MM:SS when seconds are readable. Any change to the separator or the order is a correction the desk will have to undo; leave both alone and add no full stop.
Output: **4:42**
